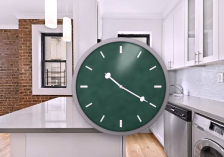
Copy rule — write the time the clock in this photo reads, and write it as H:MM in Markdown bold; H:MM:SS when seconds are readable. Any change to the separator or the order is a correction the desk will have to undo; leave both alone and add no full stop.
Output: **10:20**
